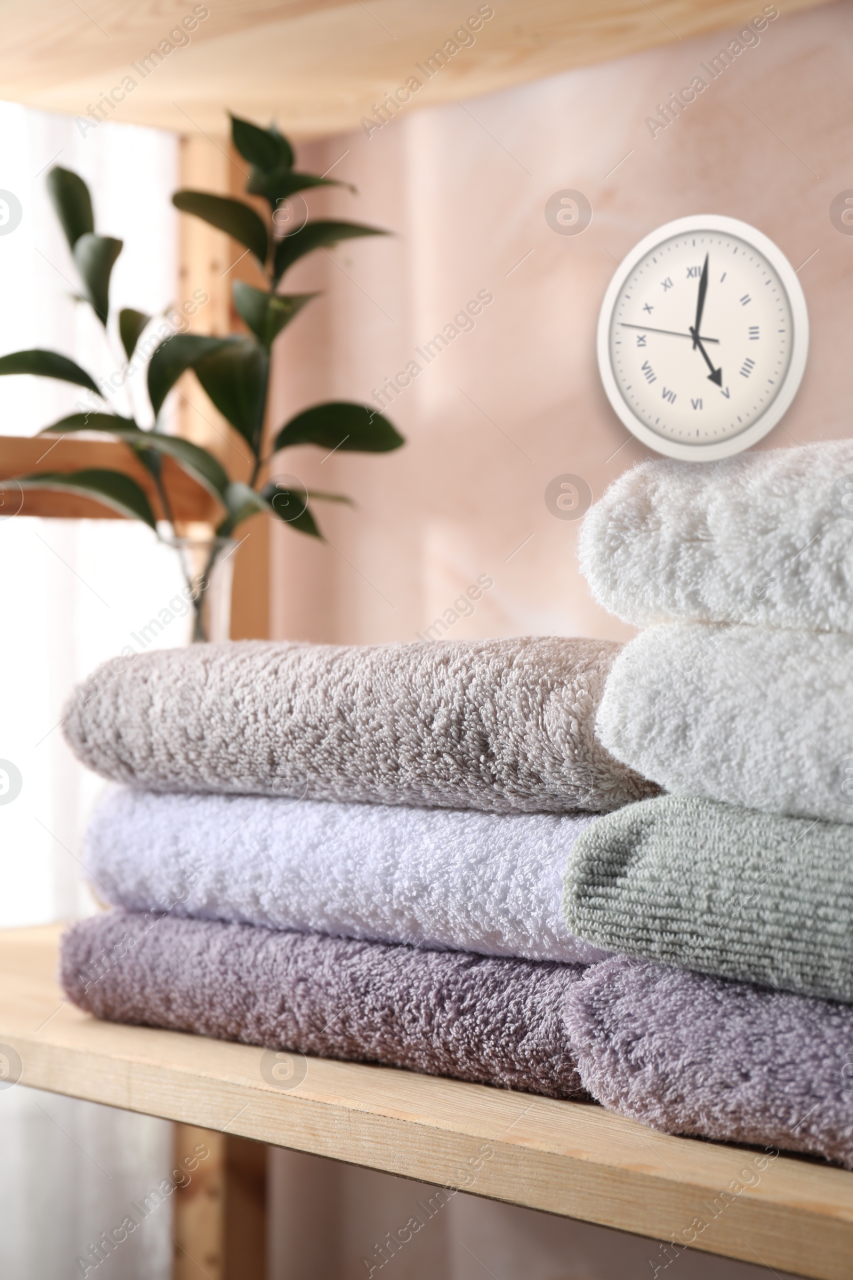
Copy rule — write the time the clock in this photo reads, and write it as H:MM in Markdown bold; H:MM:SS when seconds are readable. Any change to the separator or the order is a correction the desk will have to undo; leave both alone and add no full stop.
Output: **5:01:47**
